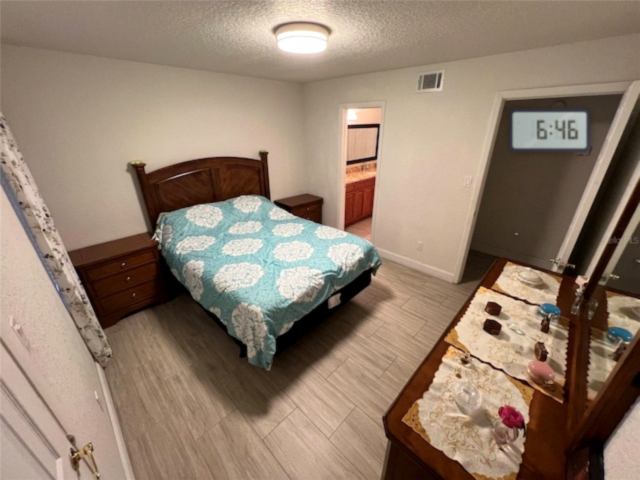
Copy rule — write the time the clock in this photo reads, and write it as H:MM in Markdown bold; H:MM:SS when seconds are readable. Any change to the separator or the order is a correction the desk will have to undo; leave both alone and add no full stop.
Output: **6:46**
